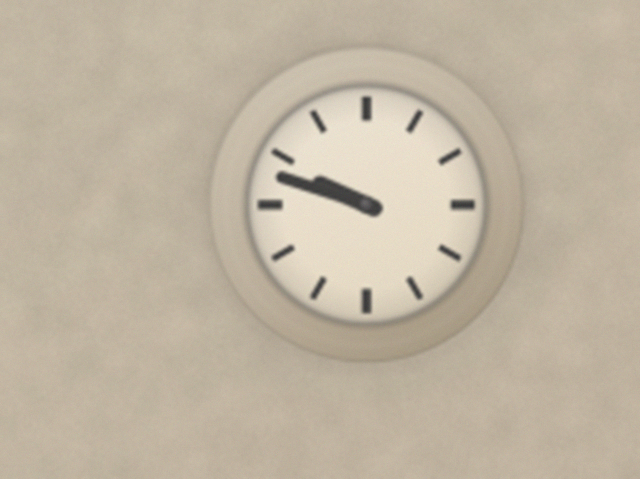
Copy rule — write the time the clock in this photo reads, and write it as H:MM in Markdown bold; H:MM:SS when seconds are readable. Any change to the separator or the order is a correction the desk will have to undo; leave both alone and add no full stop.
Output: **9:48**
